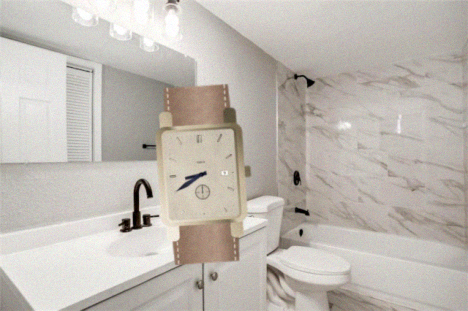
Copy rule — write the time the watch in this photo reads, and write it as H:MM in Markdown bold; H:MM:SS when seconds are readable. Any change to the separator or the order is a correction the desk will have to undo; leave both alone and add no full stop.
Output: **8:40**
